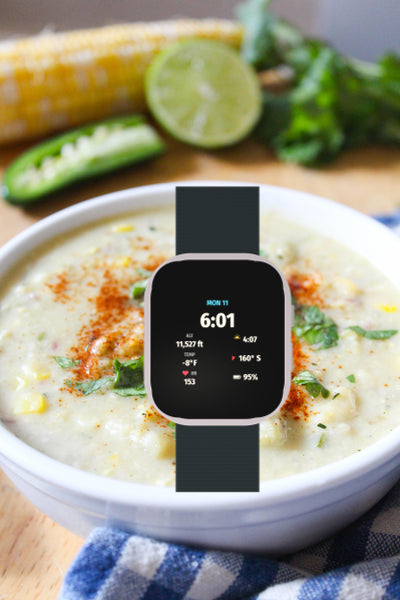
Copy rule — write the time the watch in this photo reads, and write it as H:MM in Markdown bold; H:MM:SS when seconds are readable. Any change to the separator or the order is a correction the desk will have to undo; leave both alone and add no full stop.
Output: **6:01**
